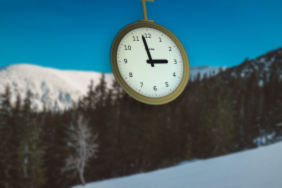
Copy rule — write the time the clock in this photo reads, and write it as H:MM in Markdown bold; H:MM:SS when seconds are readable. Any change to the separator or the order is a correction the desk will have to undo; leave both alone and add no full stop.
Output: **2:58**
